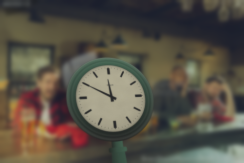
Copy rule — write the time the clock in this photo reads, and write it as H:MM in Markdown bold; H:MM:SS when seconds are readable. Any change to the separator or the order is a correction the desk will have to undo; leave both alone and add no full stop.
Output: **11:50**
